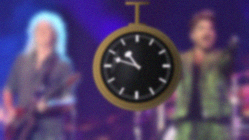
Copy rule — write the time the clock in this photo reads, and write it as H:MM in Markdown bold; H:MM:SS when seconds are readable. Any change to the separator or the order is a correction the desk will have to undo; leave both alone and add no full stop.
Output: **10:48**
